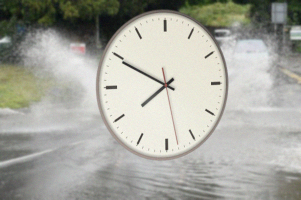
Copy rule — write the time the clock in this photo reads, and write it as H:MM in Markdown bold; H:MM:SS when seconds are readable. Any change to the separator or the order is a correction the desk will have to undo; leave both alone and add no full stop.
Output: **7:49:28**
